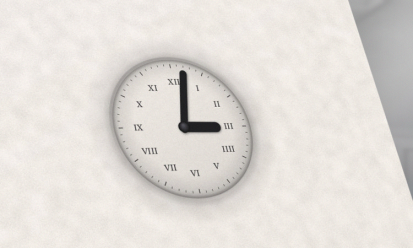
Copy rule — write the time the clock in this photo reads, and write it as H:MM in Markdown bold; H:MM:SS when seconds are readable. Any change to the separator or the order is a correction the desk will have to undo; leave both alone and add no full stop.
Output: **3:02**
